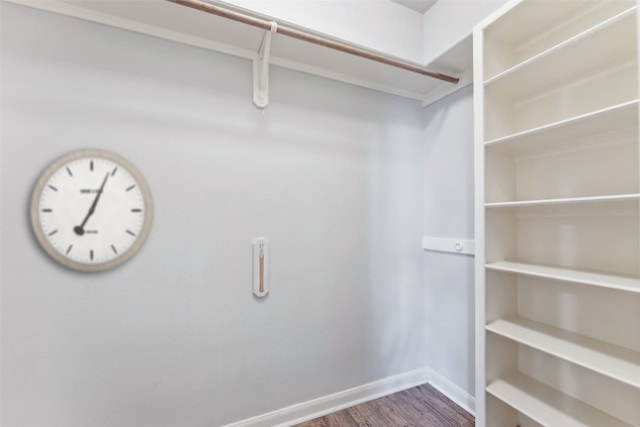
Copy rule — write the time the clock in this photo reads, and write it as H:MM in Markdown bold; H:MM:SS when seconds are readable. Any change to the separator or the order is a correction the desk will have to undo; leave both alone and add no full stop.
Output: **7:04**
